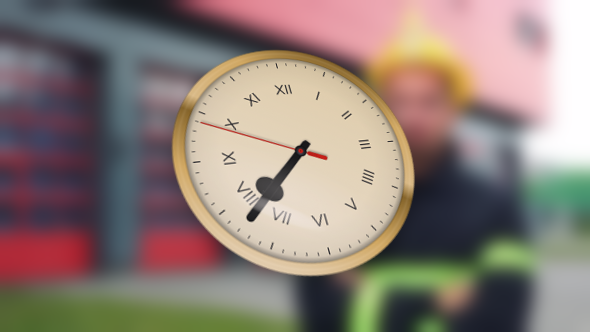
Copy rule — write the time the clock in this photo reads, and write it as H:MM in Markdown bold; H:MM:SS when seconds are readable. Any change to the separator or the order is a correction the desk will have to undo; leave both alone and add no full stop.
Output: **7:37:49**
